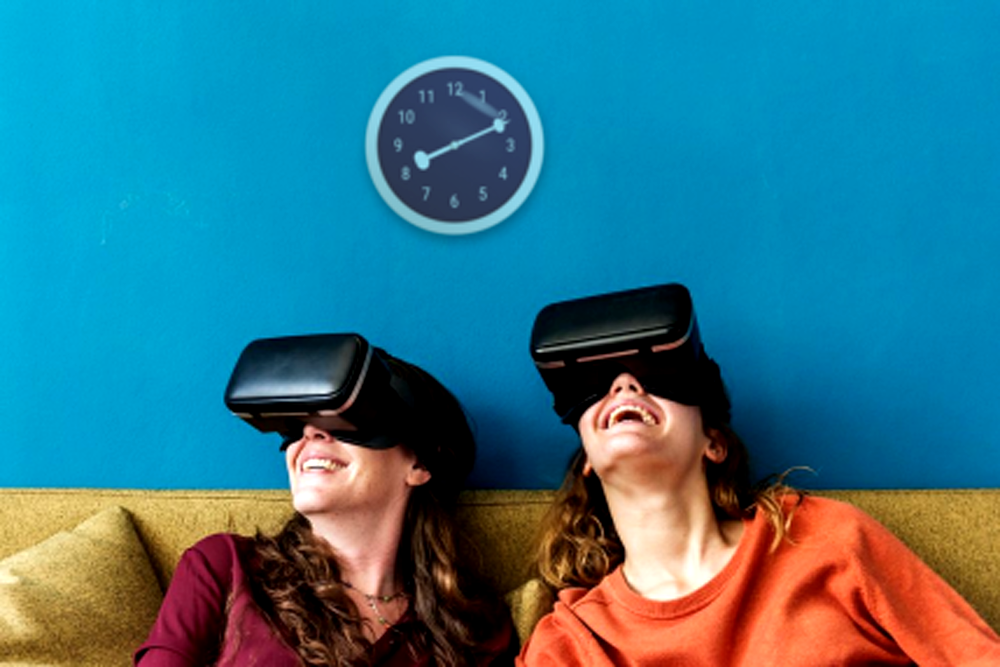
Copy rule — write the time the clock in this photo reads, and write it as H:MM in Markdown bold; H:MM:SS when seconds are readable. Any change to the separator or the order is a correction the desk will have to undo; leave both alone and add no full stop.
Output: **8:11**
